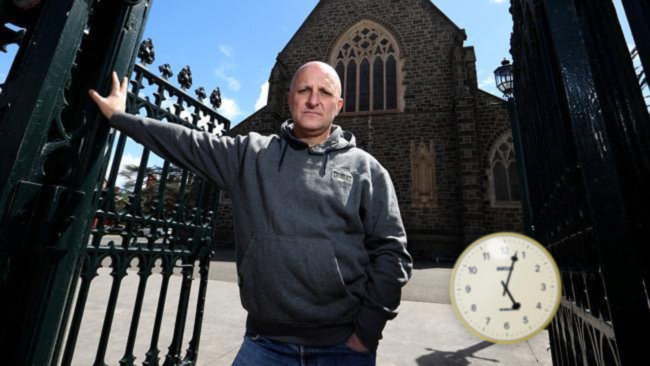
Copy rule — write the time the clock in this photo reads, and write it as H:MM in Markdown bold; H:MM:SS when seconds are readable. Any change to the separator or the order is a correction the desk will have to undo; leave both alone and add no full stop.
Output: **5:03**
